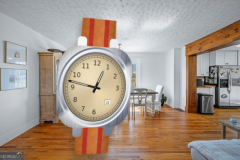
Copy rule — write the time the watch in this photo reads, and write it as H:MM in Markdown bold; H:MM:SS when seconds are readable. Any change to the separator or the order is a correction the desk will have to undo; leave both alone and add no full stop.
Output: **12:47**
